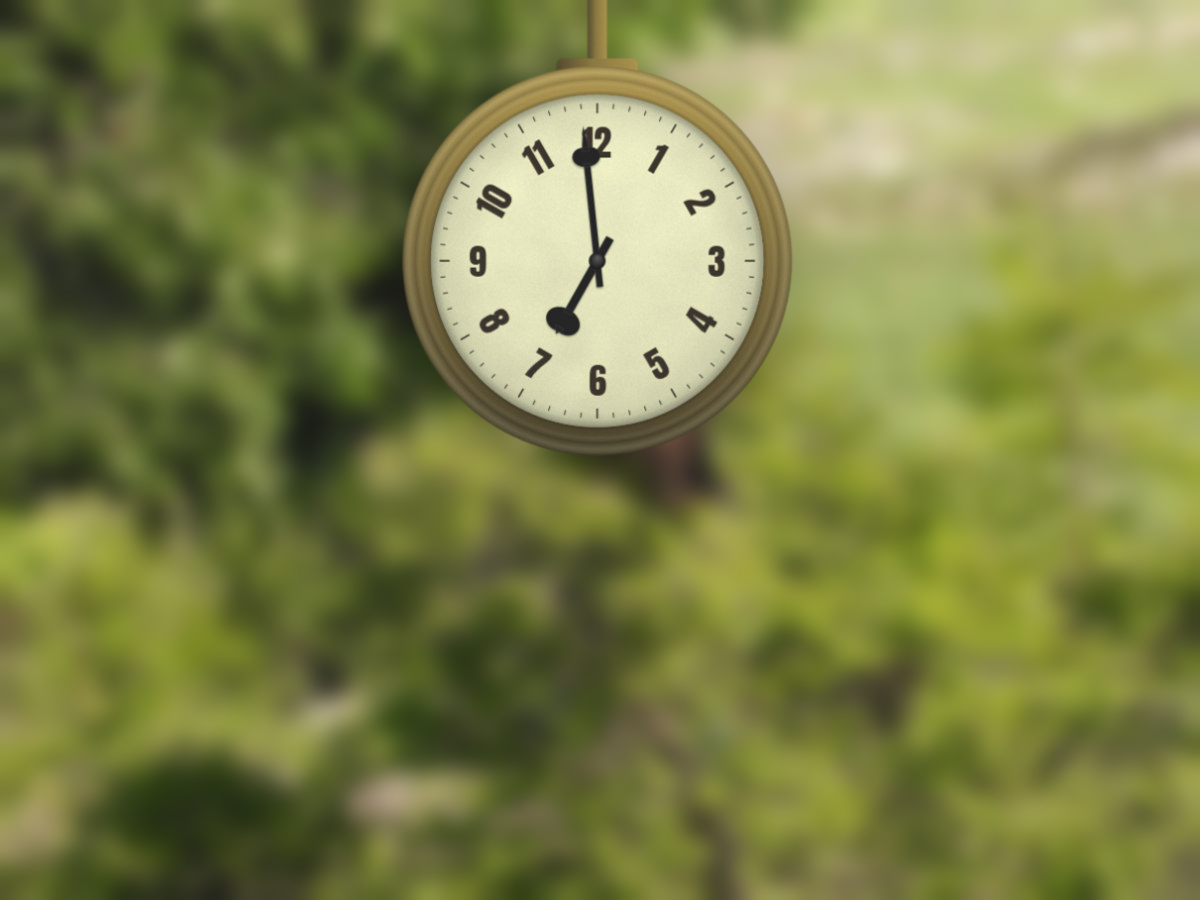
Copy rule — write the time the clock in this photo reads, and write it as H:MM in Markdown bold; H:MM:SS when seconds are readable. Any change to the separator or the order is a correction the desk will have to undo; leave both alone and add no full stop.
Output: **6:59**
